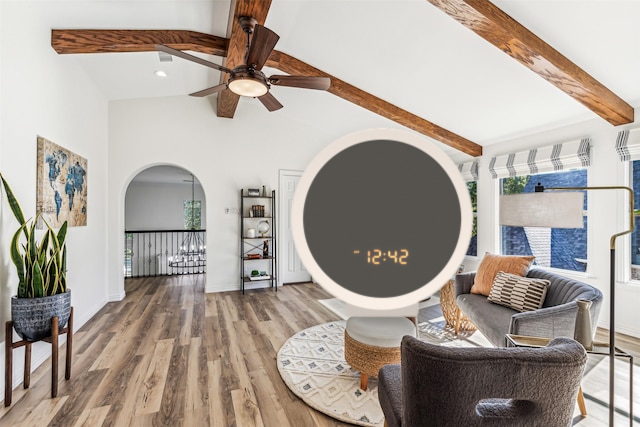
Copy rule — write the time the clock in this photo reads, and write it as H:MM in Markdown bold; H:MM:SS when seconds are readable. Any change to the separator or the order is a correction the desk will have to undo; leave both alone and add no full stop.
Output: **12:42**
